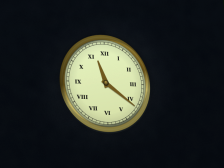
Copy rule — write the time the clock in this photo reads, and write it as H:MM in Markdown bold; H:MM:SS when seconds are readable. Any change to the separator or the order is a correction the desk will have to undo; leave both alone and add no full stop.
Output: **11:21**
